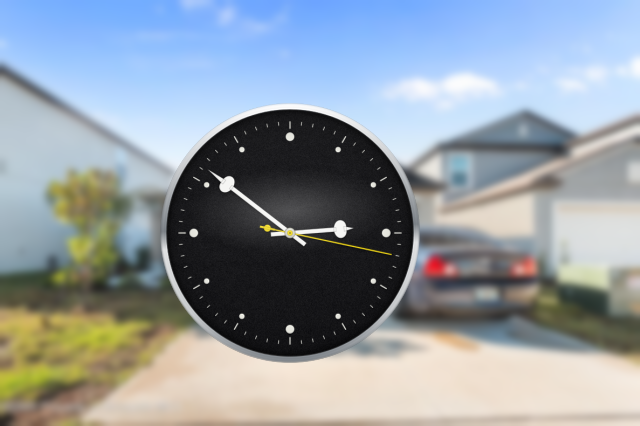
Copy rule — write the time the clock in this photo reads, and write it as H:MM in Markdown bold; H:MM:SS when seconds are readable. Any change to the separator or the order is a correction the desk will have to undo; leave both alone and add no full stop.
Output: **2:51:17**
